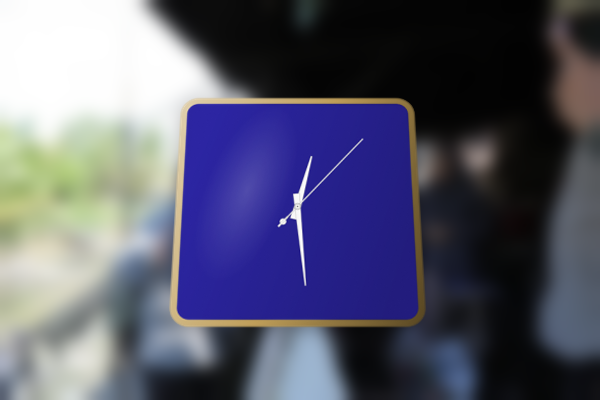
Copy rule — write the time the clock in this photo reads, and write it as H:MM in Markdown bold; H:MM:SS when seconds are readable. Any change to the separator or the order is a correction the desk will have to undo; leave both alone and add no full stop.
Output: **12:29:07**
